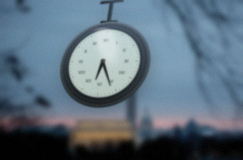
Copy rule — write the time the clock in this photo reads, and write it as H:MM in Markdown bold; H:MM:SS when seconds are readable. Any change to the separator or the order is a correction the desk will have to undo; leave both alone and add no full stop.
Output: **6:26**
